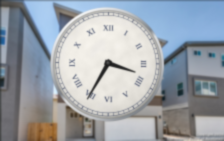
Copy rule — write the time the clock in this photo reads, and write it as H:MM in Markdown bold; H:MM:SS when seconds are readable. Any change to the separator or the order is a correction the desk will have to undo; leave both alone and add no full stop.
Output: **3:35**
